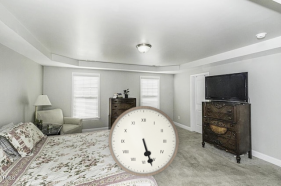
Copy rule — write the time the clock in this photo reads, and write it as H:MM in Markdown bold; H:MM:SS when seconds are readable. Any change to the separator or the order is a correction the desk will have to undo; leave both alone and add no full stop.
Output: **5:27**
